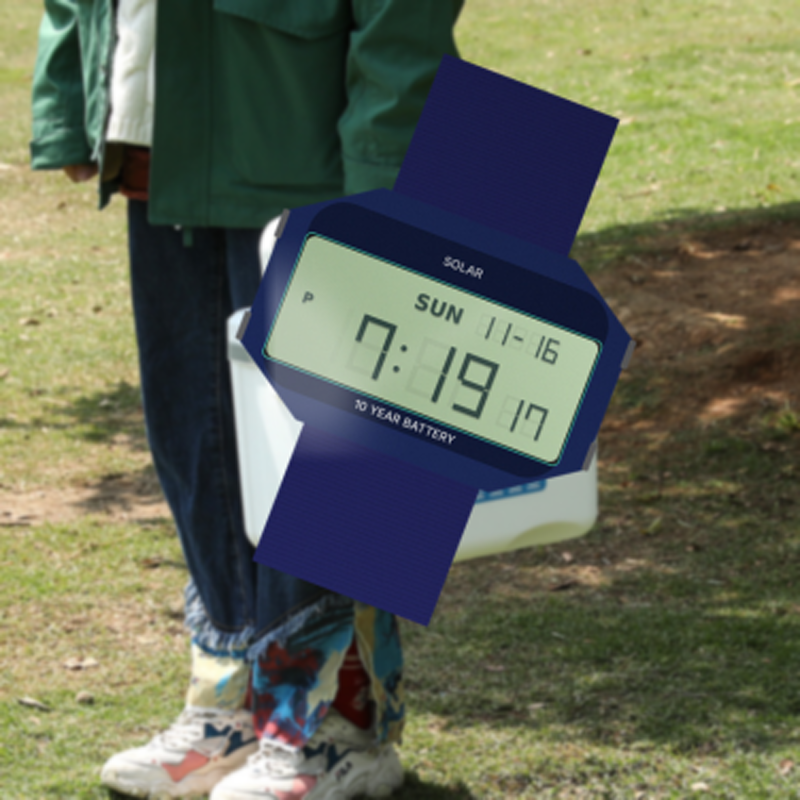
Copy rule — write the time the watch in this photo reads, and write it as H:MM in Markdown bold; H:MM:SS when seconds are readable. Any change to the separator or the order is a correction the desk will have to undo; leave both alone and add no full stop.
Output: **7:19:17**
